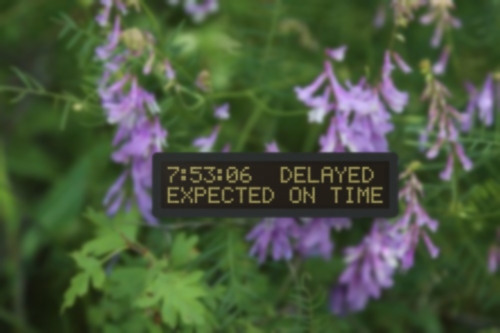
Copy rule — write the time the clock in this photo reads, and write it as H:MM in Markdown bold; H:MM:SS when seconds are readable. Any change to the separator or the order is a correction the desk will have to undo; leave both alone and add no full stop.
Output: **7:53:06**
